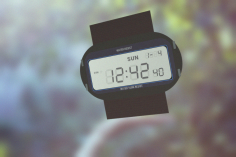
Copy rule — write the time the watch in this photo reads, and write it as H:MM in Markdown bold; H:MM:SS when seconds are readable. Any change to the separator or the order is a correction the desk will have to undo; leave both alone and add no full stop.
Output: **12:42:40**
